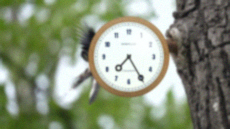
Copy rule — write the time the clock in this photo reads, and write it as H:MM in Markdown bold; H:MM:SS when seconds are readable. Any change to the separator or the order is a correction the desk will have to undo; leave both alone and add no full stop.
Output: **7:25**
